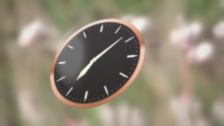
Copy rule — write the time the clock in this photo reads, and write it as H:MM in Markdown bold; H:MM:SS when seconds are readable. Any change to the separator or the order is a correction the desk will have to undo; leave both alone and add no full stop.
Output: **7:08**
